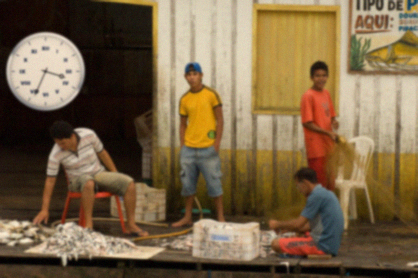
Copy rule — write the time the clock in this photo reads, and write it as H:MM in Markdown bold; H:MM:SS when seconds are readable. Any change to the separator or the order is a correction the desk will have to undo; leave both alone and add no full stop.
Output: **3:34**
